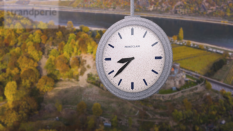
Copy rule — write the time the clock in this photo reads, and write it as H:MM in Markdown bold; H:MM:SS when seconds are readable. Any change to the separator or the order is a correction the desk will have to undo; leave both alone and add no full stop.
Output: **8:38**
